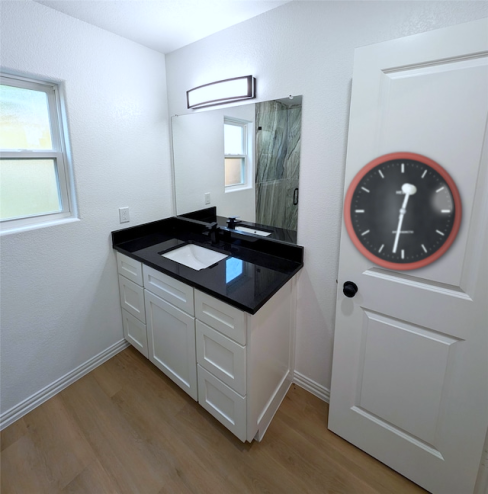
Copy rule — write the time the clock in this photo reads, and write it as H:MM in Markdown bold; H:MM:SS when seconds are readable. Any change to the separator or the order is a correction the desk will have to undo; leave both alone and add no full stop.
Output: **12:32**
